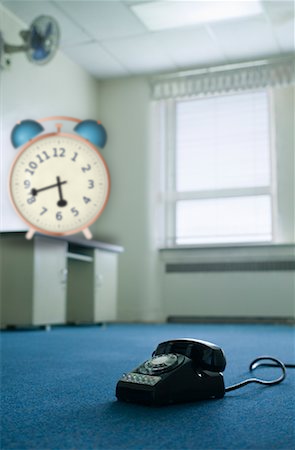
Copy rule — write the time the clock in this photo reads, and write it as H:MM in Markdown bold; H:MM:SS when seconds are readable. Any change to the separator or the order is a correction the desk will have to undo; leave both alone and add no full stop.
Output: **5:42**
